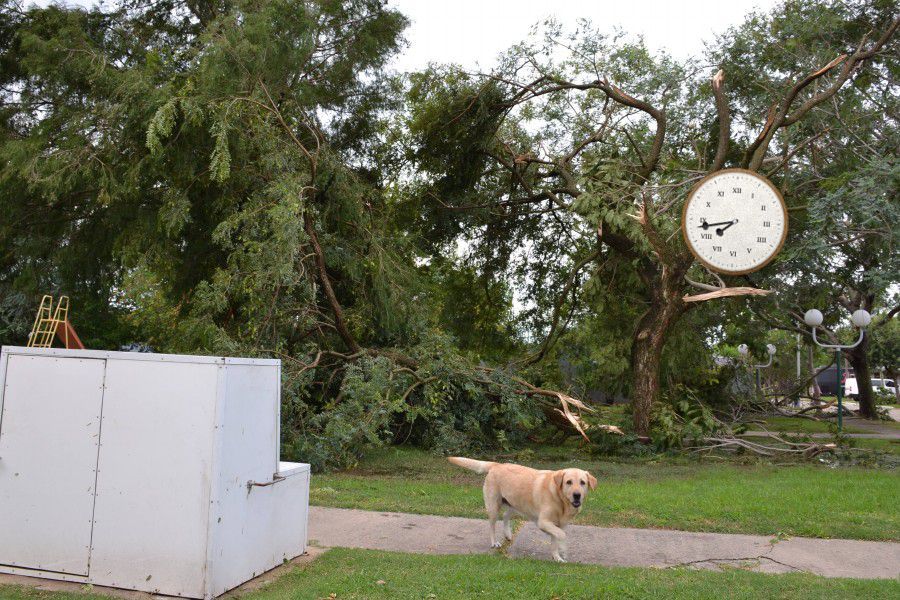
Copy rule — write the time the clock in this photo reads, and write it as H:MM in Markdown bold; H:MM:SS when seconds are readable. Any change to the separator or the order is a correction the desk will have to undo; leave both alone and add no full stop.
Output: **7:43**
